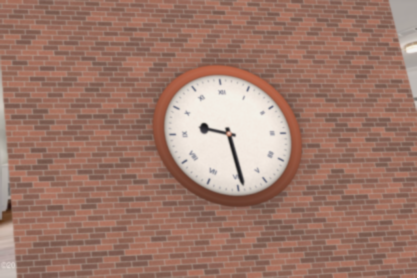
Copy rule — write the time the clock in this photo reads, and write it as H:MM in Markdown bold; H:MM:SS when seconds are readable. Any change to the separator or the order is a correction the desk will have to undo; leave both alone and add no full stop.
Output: **9:29**
